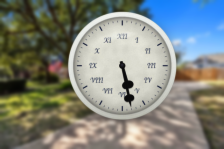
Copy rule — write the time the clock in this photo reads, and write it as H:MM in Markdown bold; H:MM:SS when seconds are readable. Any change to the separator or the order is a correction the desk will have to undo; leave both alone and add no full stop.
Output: **5:28**
